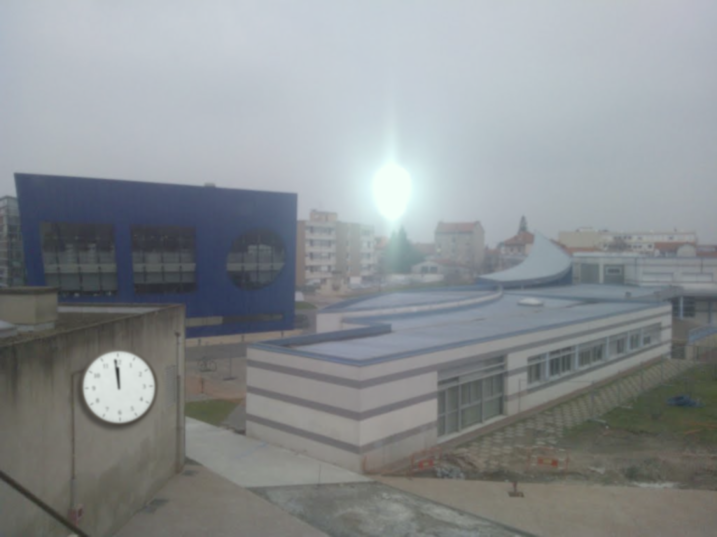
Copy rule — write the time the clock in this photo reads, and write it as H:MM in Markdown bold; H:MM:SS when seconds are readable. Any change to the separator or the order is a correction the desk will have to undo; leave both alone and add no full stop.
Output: **11:59**
